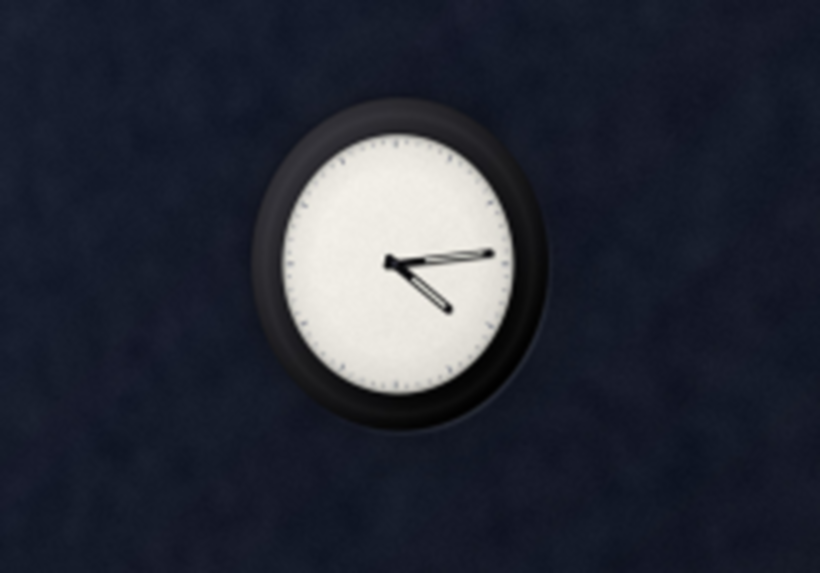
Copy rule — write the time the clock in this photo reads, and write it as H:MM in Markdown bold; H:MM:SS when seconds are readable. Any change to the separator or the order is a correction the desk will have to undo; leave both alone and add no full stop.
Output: **4:14**
